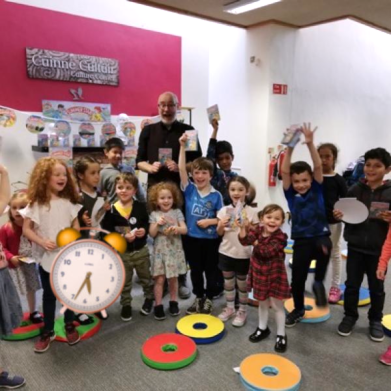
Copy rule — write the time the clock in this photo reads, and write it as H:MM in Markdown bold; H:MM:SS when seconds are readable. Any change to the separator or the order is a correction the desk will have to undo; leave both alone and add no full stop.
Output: **5:34**
